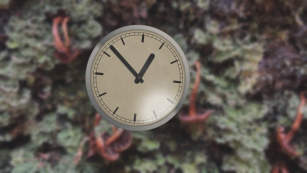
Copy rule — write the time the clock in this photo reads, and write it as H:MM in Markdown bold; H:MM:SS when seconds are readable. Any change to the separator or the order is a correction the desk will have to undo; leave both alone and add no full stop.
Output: **12:52**
